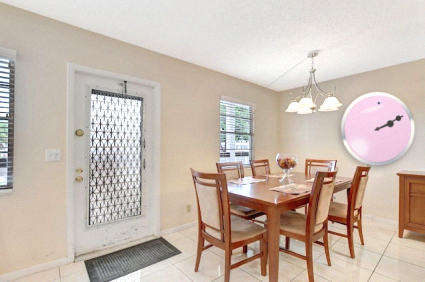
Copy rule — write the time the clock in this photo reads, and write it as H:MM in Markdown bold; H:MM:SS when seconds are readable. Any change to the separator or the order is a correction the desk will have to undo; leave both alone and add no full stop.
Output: **2:10**
